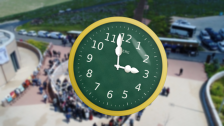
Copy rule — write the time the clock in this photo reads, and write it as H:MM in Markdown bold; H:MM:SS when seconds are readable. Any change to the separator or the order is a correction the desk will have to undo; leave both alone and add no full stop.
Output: **2:58**
